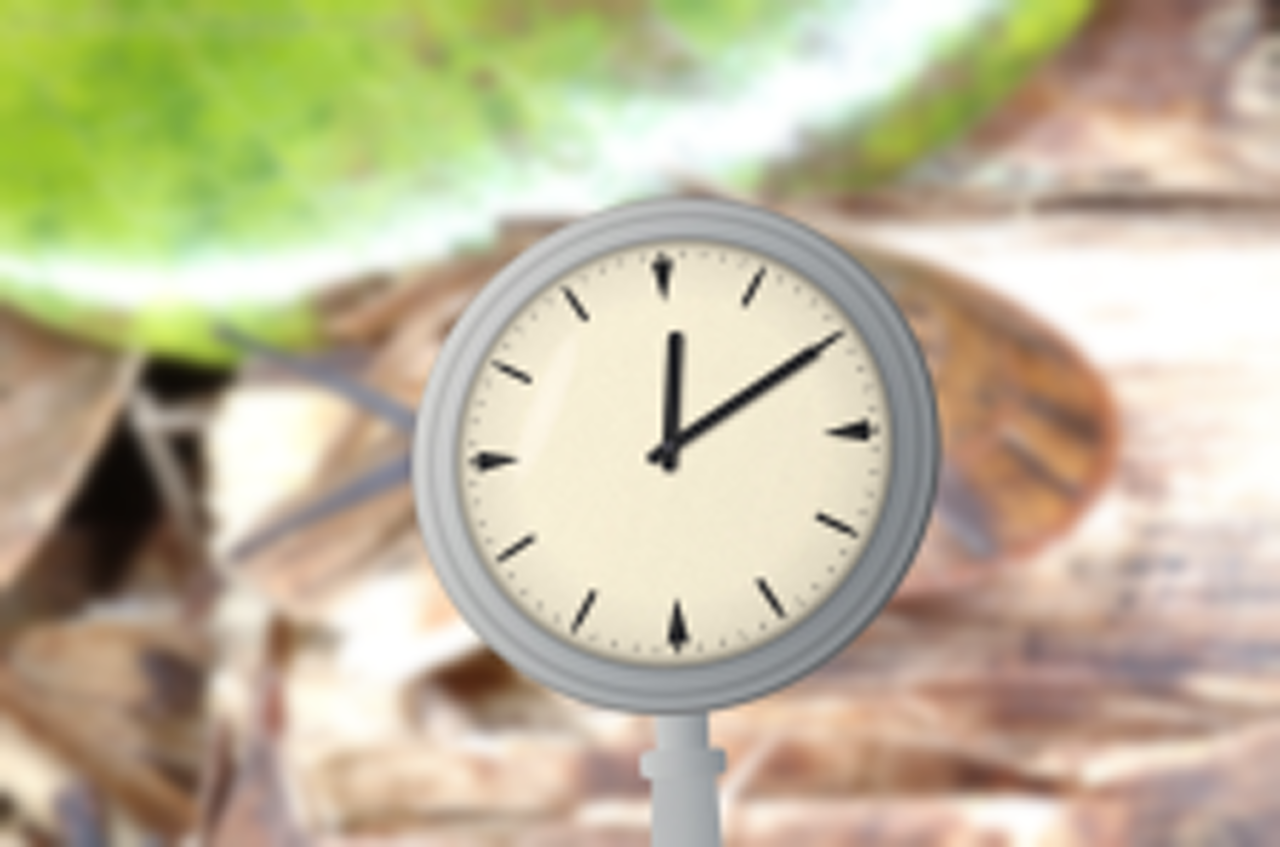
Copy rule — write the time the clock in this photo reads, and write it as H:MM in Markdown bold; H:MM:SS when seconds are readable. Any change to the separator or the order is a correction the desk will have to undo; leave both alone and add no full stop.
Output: **12:10**
